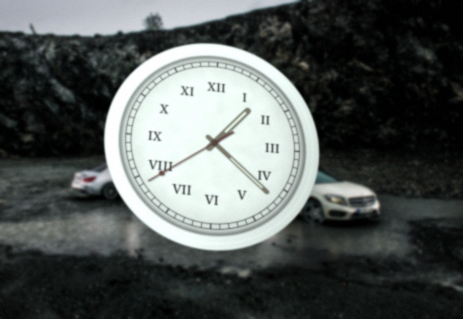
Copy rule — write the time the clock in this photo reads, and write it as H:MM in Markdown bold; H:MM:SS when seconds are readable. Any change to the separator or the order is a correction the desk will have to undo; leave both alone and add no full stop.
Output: **1:21:39**
